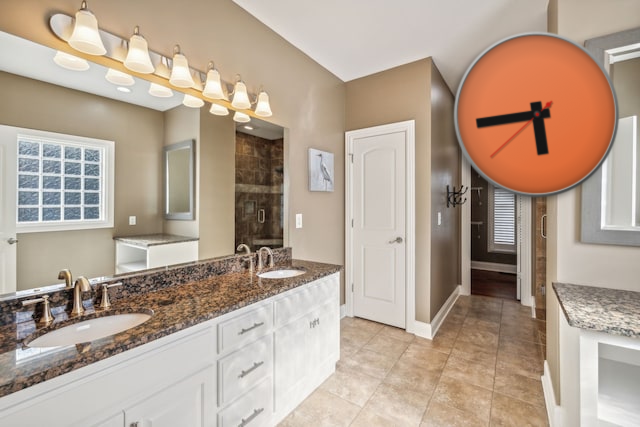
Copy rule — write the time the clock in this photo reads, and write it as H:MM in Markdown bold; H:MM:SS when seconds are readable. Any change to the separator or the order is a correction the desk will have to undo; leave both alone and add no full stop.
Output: **5:43:38**
